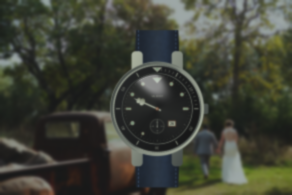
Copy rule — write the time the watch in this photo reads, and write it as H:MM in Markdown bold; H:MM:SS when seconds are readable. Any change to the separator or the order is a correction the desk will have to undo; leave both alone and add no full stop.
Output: **9:49**
